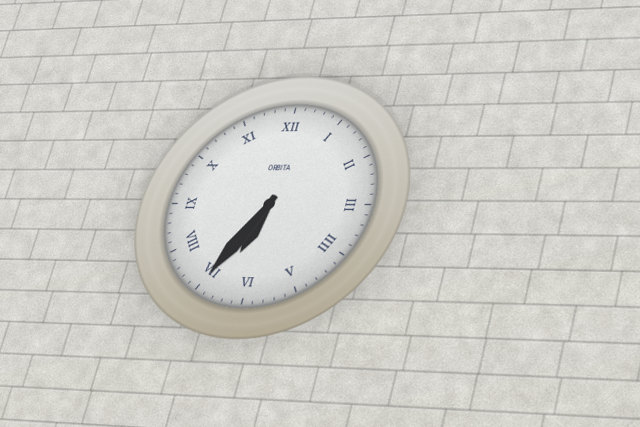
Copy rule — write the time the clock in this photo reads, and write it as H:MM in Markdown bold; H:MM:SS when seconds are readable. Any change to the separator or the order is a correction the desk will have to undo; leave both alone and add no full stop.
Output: **6:35**
